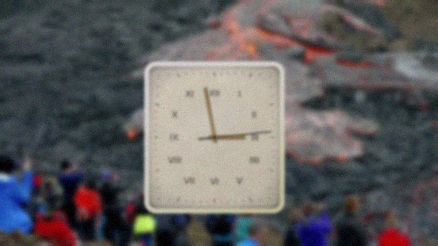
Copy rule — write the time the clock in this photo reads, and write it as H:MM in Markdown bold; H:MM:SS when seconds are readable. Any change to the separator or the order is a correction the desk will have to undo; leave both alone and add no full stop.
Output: **2:58:14**
